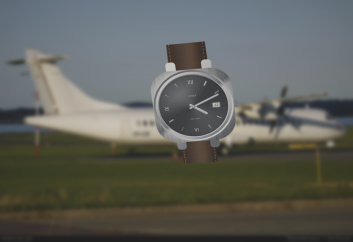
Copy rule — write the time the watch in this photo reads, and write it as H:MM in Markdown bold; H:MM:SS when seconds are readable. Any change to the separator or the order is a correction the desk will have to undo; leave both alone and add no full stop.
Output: **4:11**
